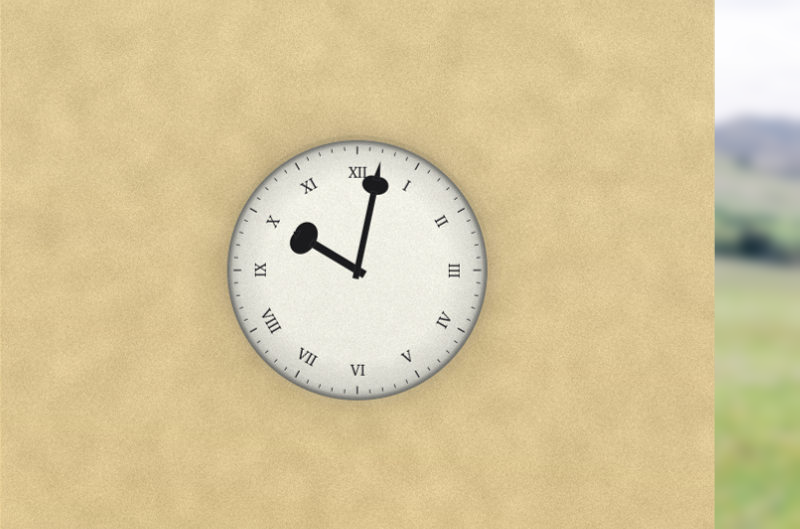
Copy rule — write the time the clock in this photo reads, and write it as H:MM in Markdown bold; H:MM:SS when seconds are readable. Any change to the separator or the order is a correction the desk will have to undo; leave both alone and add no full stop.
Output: **10:02**
